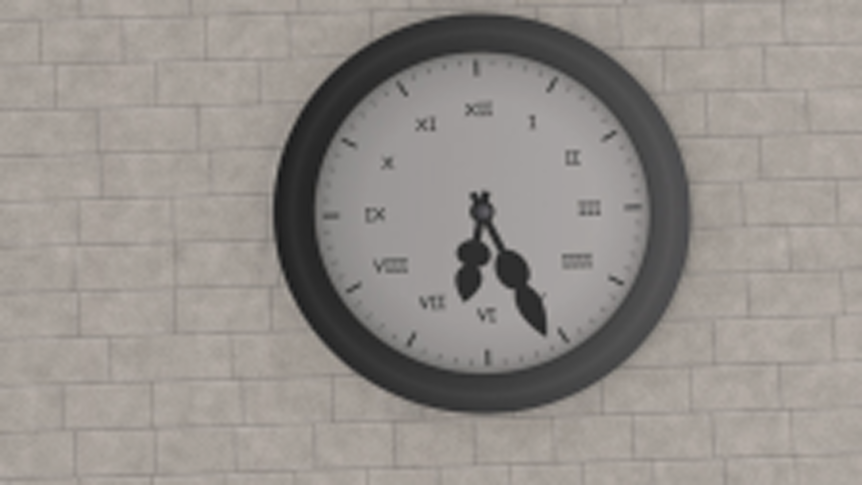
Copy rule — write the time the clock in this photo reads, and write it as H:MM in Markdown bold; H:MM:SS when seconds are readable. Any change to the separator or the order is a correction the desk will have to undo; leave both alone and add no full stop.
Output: **6:26**
